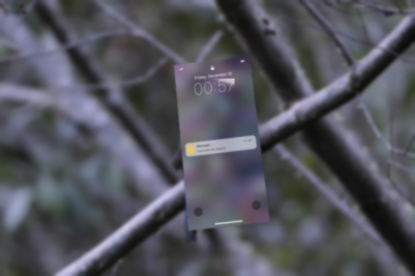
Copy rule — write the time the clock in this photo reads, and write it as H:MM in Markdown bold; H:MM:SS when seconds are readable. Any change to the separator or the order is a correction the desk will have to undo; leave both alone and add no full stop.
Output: **0:57**
